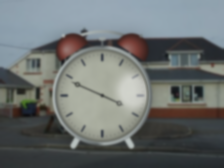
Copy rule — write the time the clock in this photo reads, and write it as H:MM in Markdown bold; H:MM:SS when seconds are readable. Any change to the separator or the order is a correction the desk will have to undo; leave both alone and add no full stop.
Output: **3:49**
